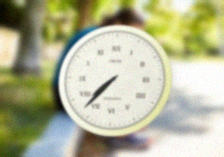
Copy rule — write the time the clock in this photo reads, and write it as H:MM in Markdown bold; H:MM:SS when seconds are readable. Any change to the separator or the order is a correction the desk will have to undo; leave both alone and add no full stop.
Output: **7:37**
